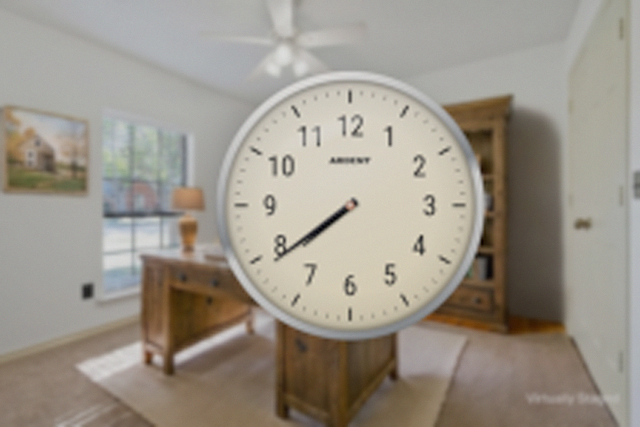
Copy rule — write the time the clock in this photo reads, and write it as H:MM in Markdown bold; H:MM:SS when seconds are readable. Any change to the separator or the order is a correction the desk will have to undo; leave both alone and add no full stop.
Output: **7:39**
